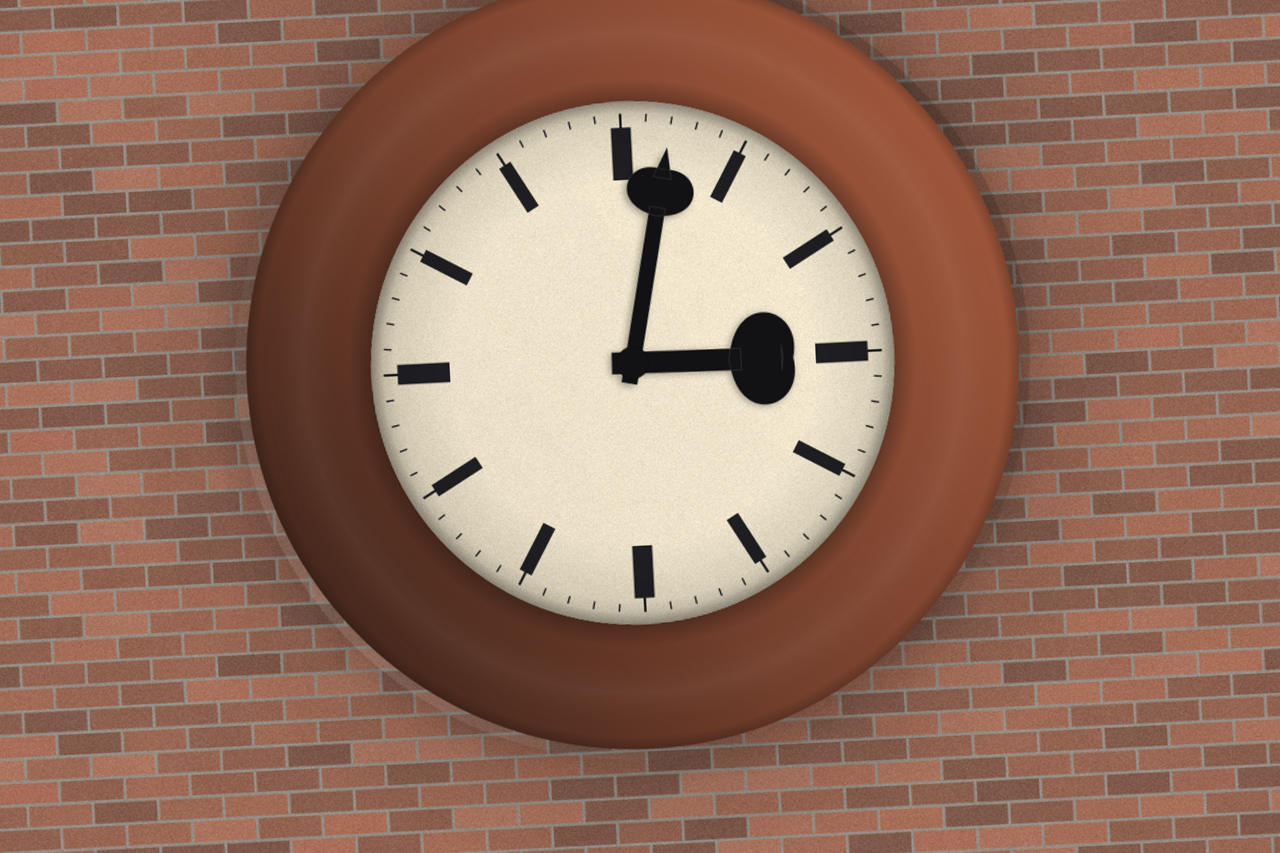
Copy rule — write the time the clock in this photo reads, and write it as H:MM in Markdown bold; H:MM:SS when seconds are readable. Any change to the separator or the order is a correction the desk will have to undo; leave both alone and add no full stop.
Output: **3:02**
